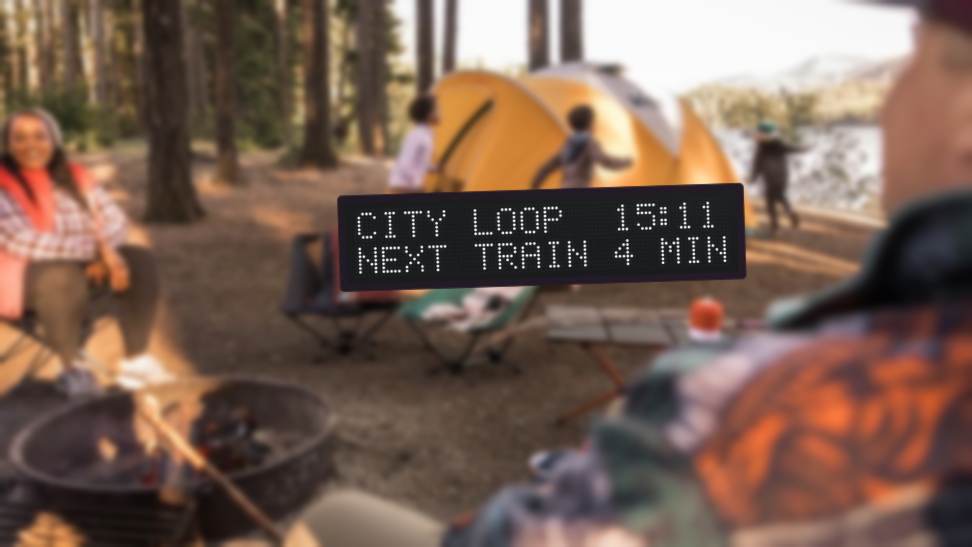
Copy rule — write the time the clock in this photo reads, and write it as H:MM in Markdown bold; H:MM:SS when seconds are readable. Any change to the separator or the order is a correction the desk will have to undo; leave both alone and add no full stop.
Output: **15:11**
